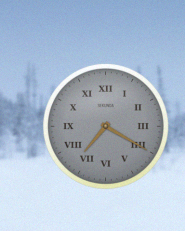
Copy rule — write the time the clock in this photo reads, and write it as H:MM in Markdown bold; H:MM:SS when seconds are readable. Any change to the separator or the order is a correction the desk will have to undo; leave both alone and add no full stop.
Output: **7:20**
